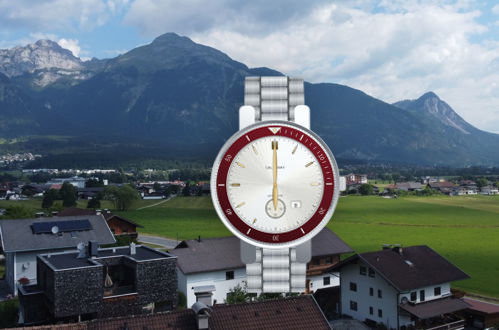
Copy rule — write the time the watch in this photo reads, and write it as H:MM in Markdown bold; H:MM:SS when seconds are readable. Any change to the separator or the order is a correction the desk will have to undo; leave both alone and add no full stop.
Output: **6:00**
